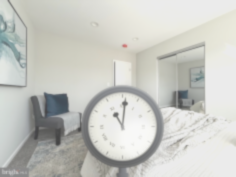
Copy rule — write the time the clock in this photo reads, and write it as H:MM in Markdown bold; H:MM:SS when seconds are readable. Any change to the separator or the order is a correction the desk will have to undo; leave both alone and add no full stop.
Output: **11:01**
